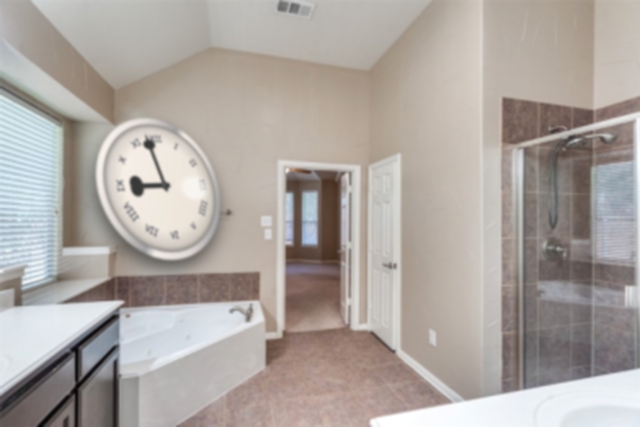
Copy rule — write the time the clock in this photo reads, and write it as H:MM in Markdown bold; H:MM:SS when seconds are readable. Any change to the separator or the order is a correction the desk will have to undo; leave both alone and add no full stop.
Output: **8:58**
